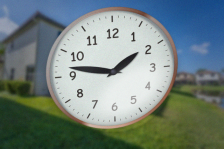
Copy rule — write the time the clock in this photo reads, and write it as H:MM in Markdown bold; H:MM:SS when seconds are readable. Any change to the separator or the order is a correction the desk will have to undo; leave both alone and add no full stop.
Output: **1:47**
